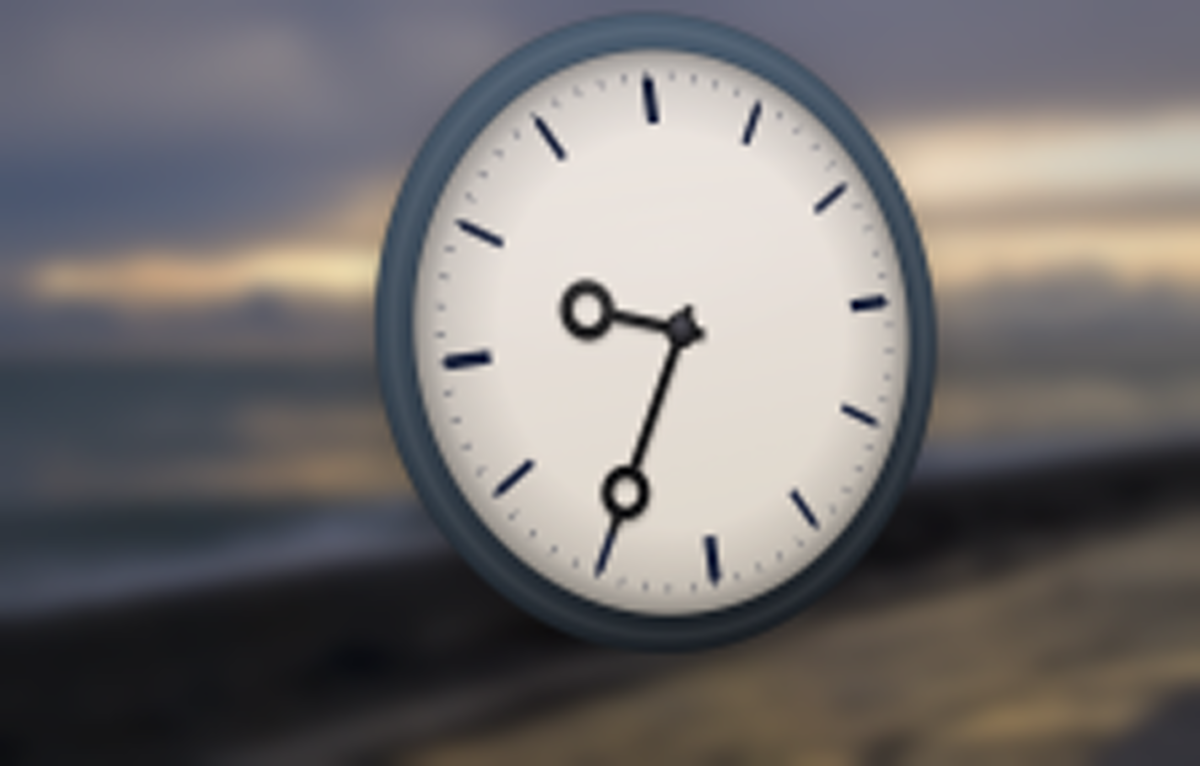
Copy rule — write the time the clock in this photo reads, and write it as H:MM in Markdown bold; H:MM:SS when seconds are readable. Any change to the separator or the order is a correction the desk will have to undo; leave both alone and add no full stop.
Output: **9:35**
